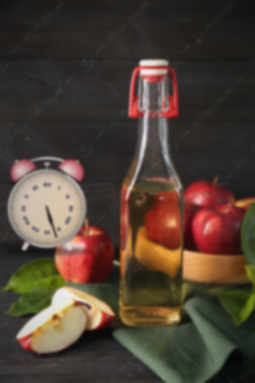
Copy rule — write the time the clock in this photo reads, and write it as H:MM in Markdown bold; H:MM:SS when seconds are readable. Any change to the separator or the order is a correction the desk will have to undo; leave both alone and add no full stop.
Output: **5:27**
